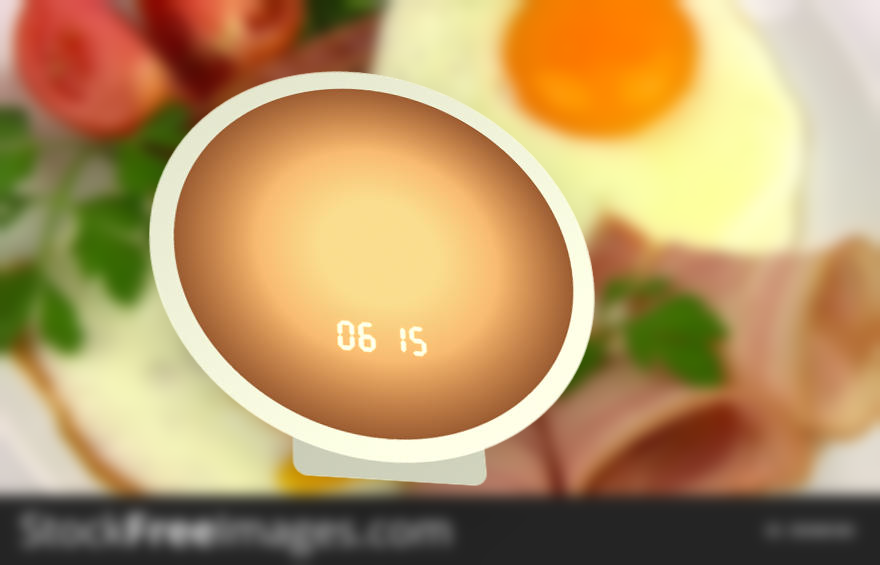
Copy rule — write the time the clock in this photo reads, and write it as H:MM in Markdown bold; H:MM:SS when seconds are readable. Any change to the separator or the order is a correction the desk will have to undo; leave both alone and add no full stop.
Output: **6:15**
